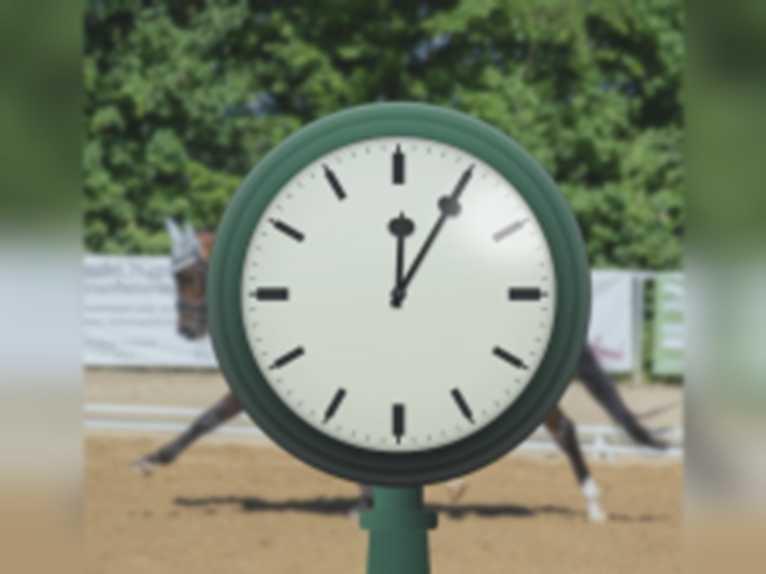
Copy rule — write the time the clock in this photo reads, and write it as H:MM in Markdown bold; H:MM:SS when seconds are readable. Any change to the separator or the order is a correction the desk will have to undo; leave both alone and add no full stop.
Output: **12:05**
